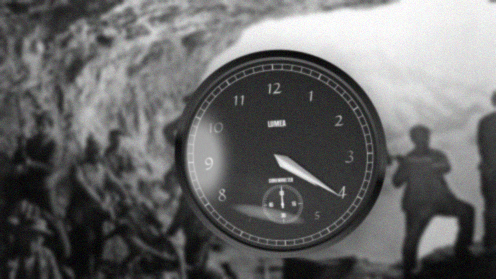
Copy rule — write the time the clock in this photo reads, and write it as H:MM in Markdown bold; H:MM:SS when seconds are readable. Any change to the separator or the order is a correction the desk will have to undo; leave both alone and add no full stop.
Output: **4:21**
